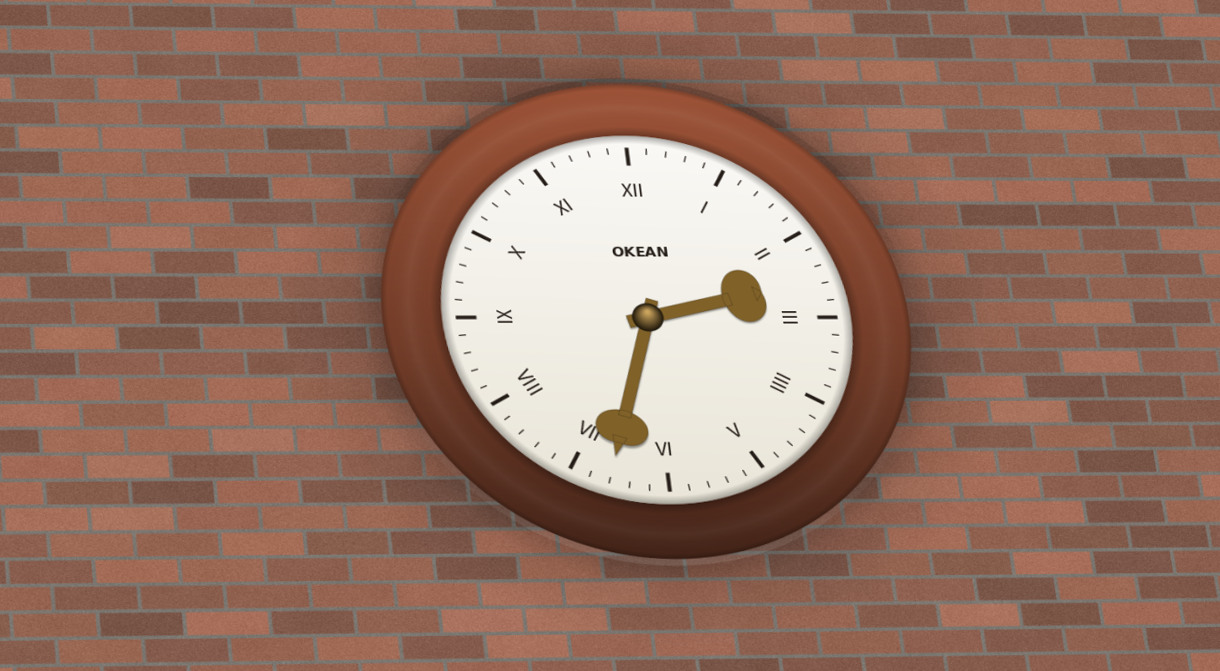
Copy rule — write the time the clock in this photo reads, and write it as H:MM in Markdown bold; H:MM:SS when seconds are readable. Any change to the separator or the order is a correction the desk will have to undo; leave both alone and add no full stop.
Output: **2:33**
